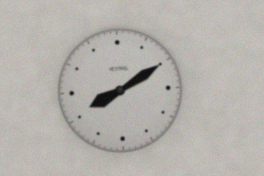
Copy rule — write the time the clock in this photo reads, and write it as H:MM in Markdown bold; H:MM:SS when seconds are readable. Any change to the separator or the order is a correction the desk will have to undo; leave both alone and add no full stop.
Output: **8:10**
